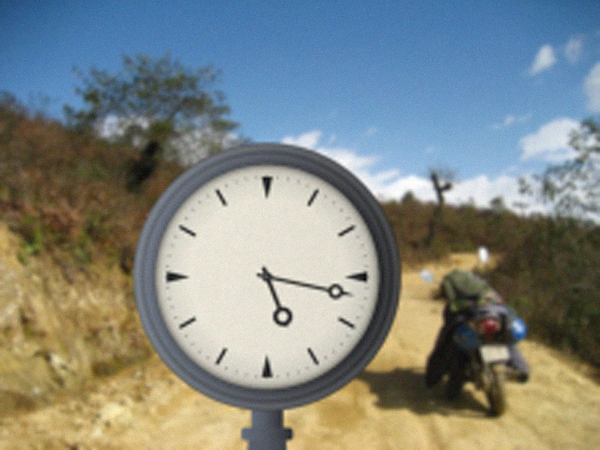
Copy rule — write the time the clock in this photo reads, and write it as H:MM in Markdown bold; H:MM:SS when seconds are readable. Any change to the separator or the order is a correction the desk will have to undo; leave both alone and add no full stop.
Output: **5:17**
